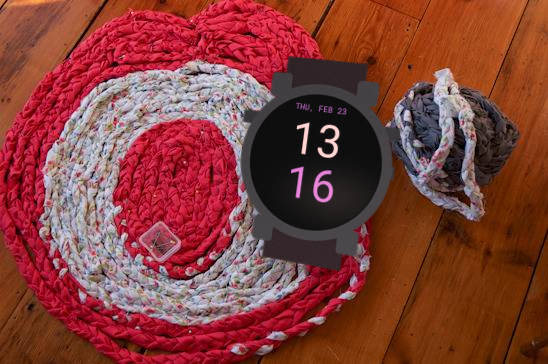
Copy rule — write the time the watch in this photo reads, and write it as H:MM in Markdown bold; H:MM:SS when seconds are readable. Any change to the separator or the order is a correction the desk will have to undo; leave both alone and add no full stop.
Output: **13:16**
